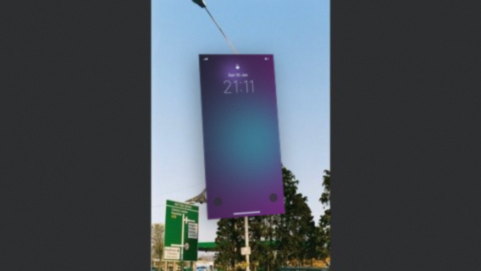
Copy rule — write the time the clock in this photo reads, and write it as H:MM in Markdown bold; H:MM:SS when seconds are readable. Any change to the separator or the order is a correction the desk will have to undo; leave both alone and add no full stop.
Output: **21:11**
